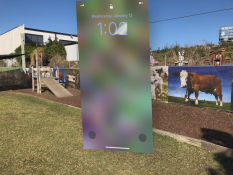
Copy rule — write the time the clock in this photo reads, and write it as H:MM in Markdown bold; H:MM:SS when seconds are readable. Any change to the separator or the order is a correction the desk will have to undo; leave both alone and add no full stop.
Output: **1:02**
